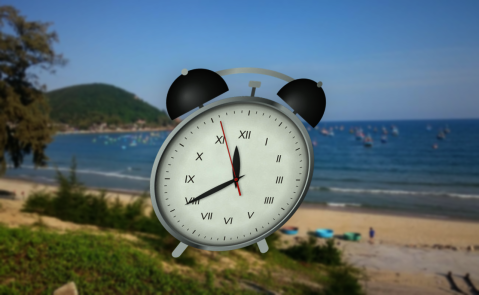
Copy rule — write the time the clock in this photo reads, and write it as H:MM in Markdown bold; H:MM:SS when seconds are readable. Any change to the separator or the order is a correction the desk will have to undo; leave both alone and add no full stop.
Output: **11:39:56**
